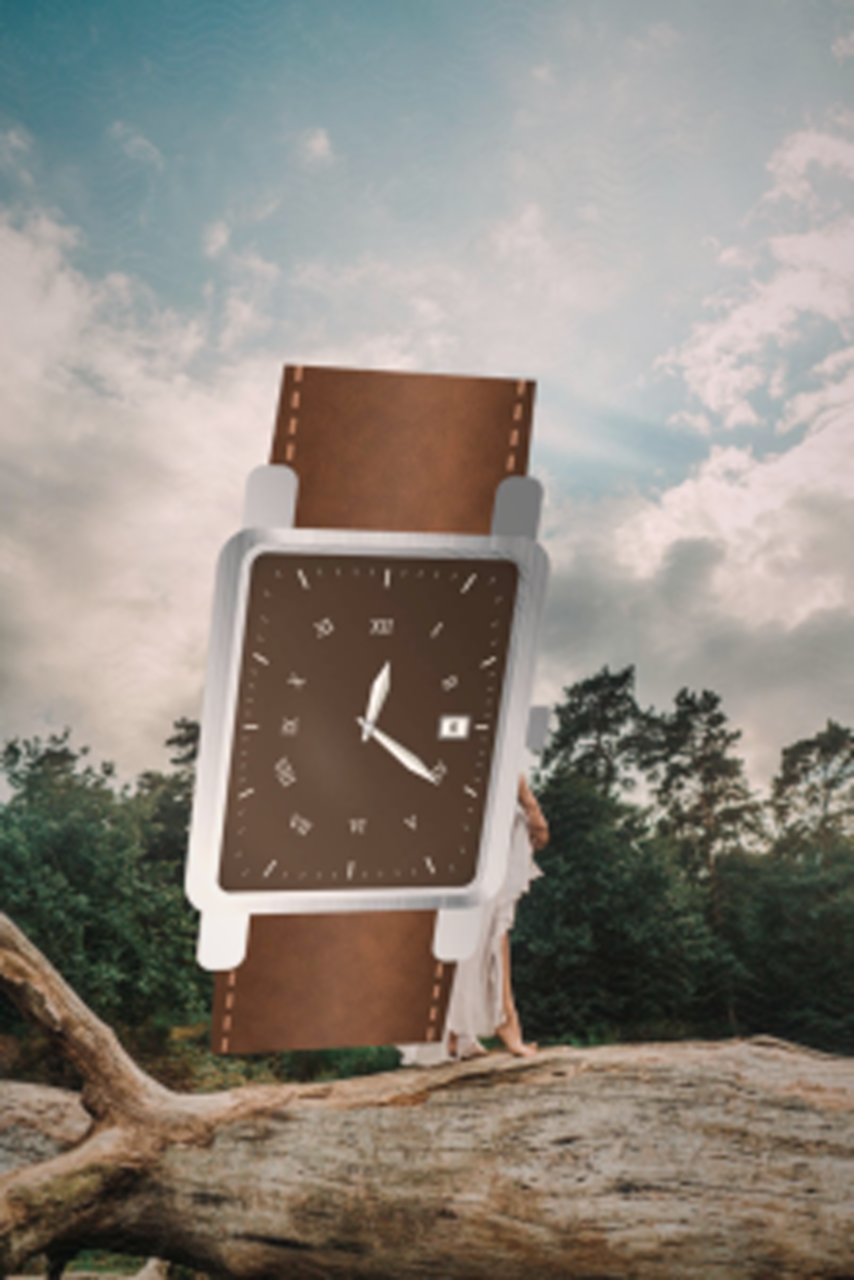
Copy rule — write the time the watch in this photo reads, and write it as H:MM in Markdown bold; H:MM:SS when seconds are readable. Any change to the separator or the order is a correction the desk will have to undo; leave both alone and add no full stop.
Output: **12:21**
